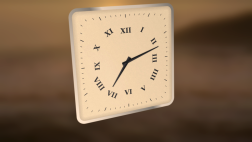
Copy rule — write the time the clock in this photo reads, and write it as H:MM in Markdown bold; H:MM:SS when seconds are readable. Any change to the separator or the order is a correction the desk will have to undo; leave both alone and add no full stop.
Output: **7:12**
